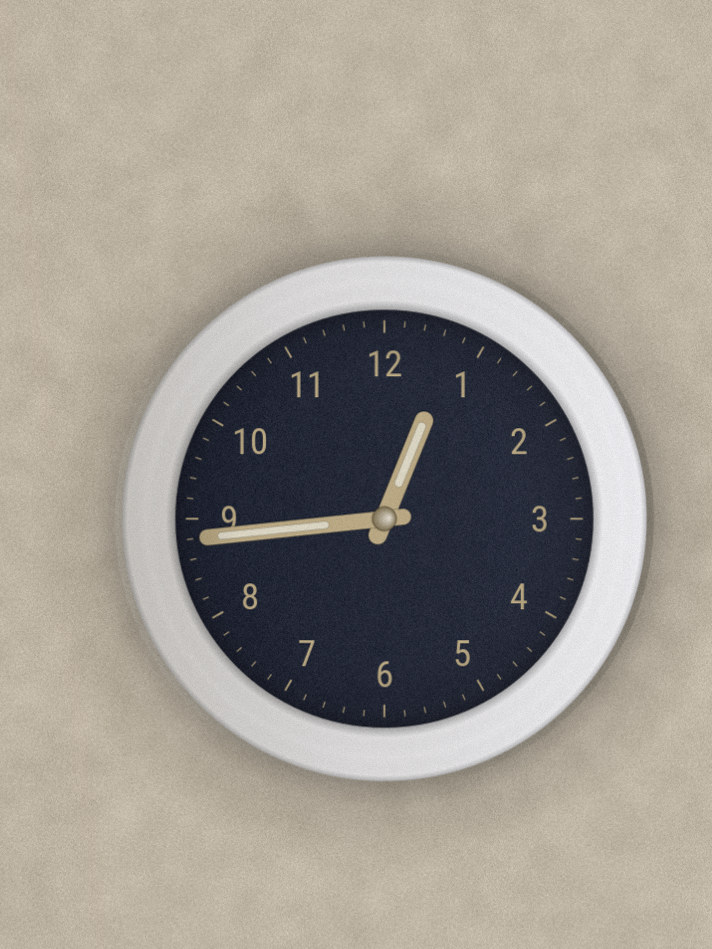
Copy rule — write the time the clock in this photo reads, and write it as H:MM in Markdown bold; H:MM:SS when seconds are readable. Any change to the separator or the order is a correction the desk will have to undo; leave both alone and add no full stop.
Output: **12:44**
